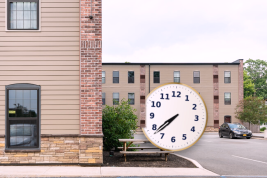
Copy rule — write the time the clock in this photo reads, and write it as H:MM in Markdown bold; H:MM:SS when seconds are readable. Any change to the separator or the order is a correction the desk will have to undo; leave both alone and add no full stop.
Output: **7:38**
